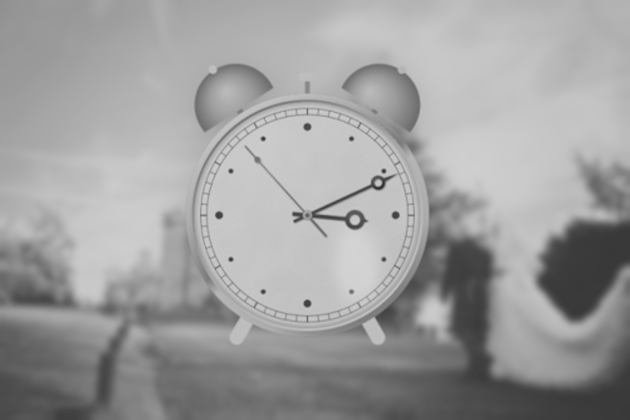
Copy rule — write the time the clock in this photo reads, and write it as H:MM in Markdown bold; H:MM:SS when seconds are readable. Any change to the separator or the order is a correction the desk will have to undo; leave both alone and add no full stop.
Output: **3:10:53**
